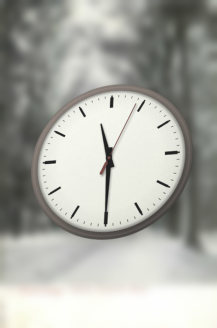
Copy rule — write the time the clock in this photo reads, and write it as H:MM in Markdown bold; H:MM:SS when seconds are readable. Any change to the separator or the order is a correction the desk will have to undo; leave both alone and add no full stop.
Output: **11:30:04**
